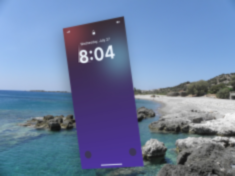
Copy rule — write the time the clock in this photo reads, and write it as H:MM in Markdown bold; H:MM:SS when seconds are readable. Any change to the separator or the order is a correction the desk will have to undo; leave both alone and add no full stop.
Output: **8:04**
